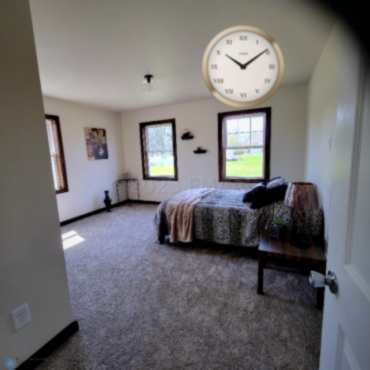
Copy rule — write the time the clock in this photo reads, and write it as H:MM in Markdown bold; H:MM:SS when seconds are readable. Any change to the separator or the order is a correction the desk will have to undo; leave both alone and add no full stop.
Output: **10:09**
